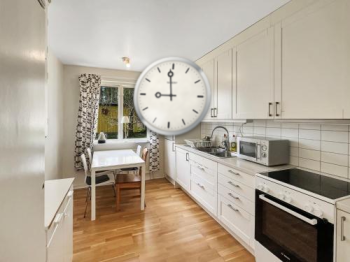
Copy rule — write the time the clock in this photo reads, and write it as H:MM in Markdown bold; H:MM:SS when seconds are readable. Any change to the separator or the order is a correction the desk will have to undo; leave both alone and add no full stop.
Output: **8:59**
